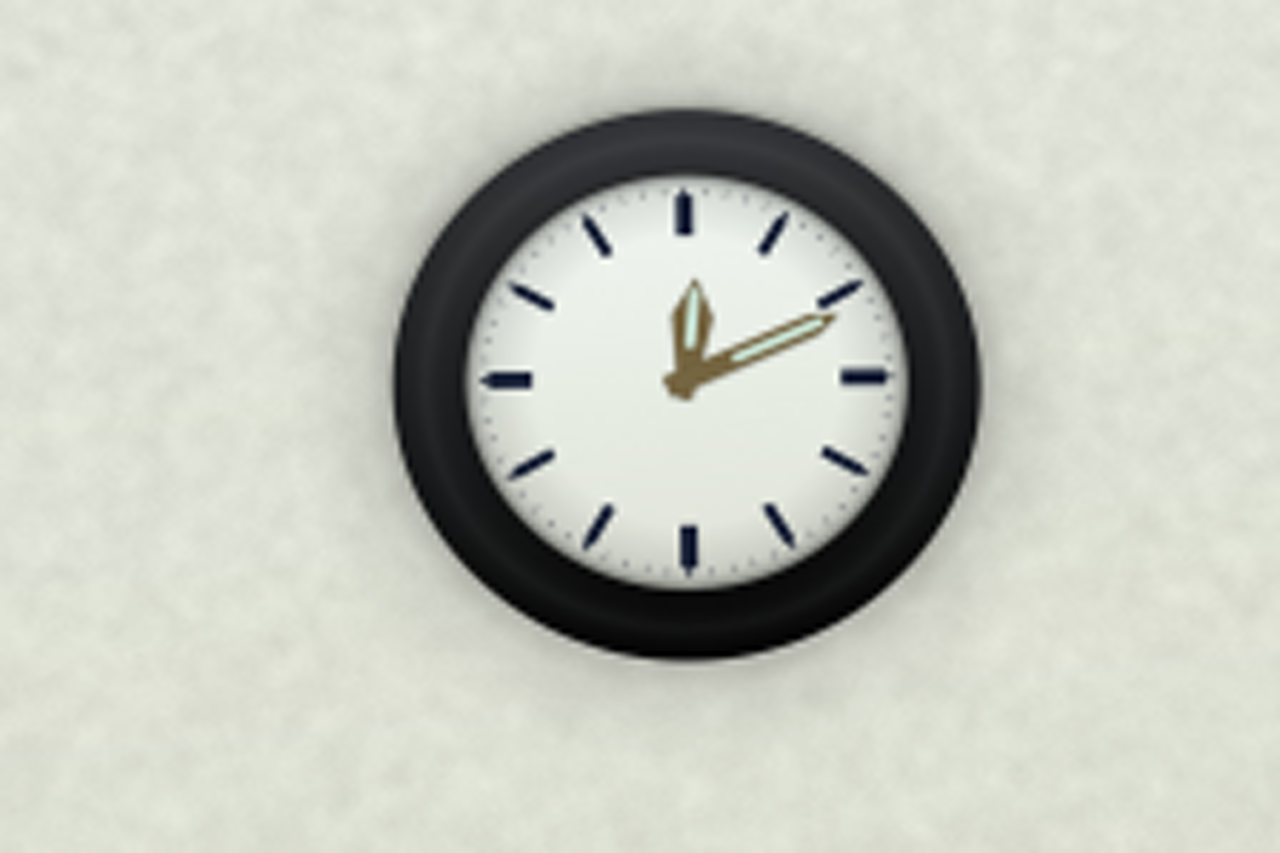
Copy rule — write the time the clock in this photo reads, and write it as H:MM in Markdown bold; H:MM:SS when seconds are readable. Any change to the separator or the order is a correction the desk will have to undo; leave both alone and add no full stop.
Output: **12:11**
